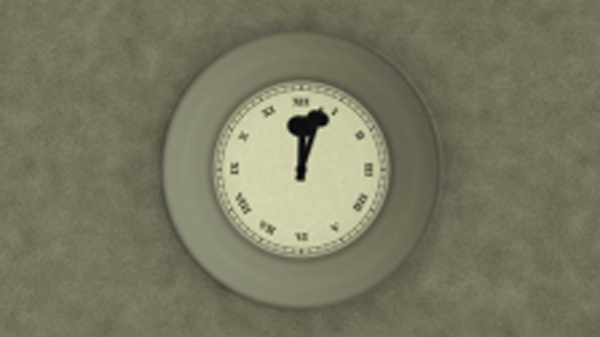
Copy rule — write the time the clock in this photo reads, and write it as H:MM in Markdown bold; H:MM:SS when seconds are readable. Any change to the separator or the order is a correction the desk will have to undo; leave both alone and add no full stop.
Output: **12:03**
